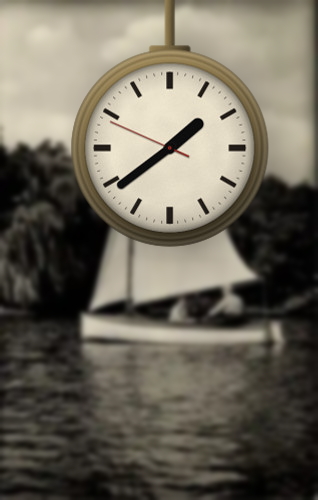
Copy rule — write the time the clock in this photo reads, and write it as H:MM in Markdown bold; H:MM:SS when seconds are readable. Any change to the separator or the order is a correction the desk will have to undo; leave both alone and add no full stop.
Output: **1:38:49**
